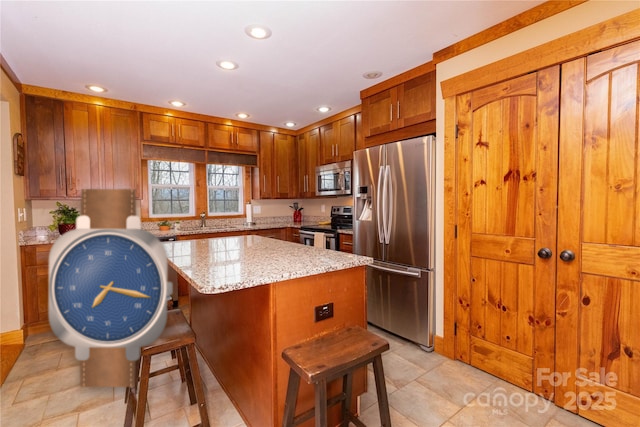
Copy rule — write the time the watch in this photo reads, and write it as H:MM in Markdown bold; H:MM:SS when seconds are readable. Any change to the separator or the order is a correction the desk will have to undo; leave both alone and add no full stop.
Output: **7:17**
